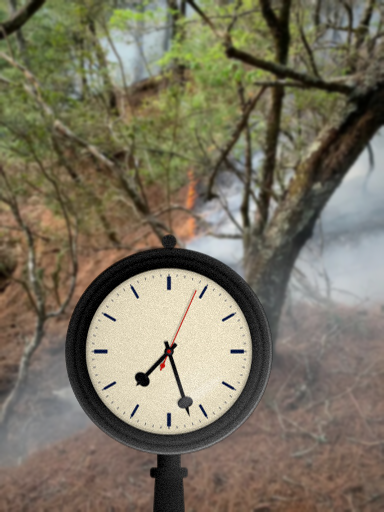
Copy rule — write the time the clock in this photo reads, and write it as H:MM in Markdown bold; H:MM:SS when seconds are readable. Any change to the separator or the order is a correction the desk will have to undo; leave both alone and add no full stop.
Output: **7:27:04**
